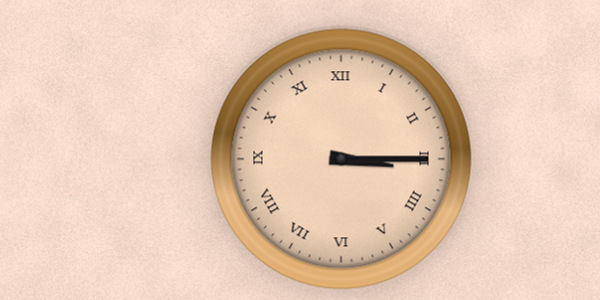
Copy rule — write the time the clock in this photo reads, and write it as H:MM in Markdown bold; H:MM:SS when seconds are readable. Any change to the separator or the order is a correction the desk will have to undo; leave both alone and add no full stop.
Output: **3:15**
